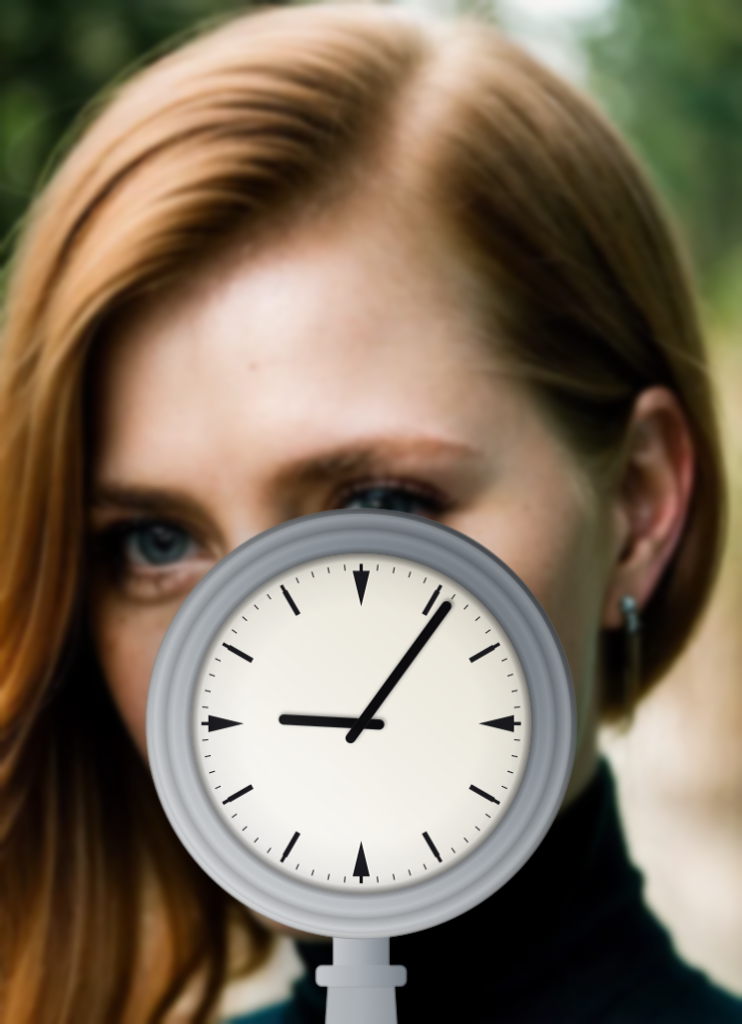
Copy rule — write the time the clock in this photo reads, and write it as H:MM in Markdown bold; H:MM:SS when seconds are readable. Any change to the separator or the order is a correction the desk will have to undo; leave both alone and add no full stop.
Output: **9:06**
